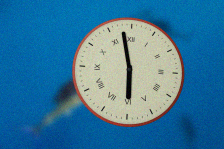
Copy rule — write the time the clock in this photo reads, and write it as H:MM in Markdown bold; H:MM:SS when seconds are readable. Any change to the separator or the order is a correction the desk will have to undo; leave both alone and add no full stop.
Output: **5:58**
